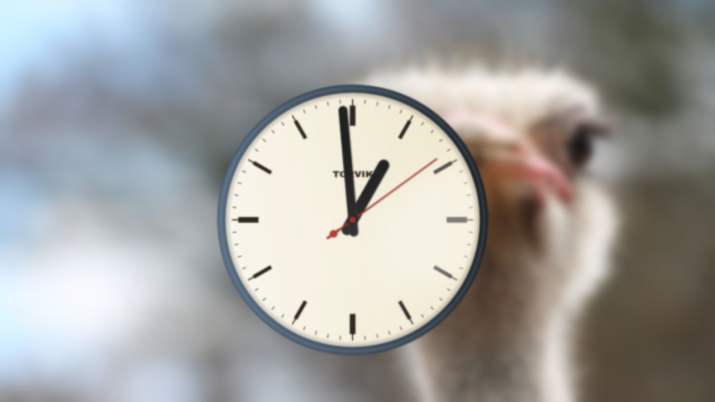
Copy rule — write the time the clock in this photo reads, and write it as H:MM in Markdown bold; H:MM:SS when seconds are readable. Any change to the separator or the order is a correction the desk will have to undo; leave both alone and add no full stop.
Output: **12:59:09**
